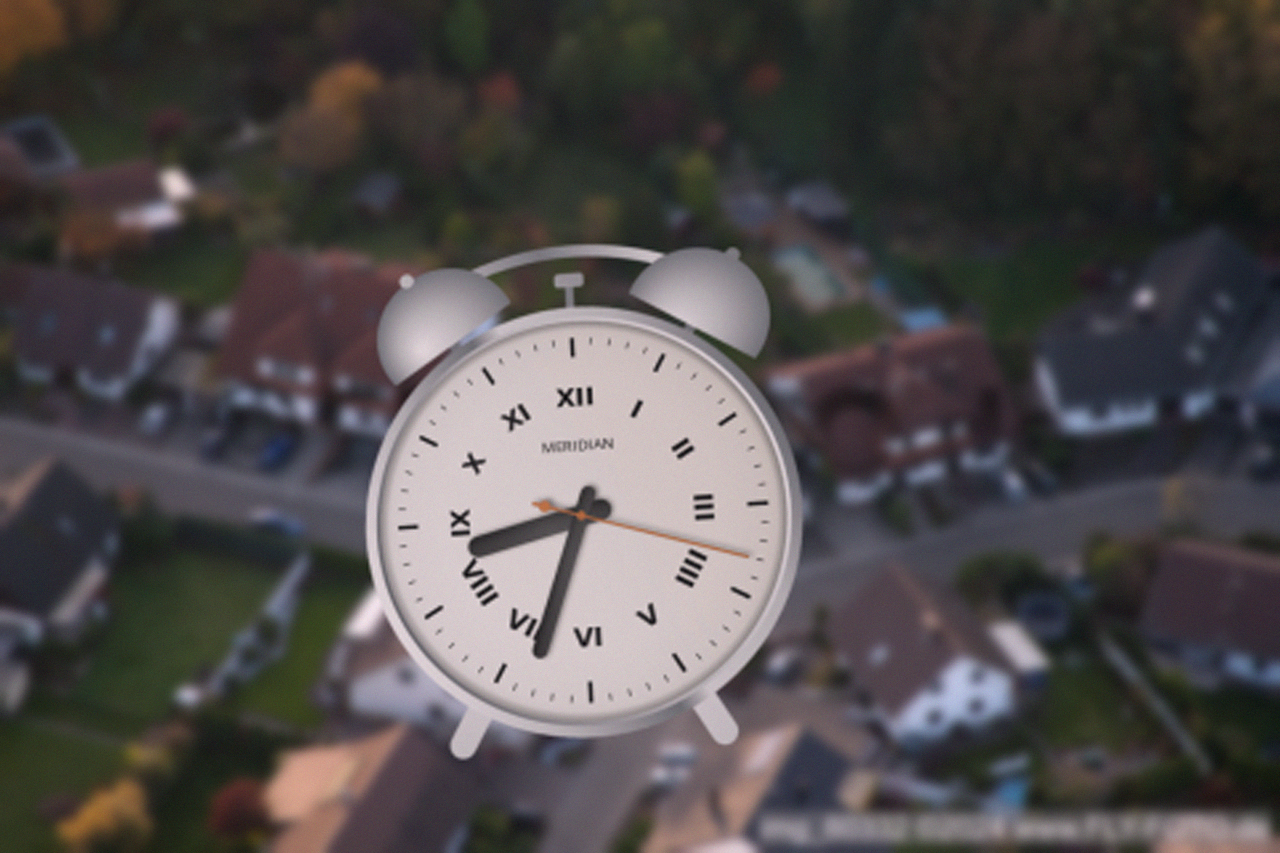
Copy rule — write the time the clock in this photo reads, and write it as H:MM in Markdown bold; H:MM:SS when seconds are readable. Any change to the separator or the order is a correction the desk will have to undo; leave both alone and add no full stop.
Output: **8:33:18**
